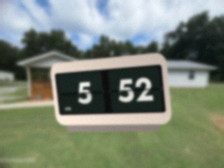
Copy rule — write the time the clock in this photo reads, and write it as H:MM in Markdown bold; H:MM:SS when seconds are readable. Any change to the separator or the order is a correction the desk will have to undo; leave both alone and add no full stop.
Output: **5:52**
